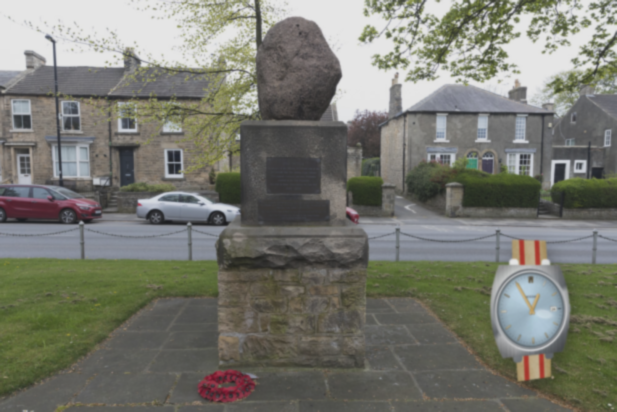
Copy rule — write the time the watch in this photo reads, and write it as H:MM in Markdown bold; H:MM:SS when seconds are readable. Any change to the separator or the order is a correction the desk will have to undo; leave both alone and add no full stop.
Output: **12:55**
